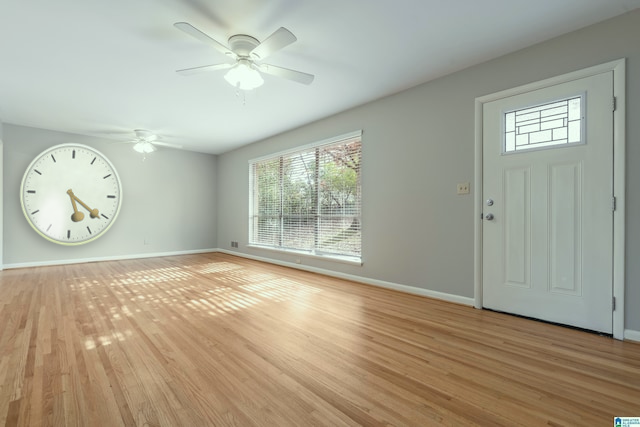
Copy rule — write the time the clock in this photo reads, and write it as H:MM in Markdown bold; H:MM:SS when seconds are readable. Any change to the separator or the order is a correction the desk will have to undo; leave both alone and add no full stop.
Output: **5:21**
